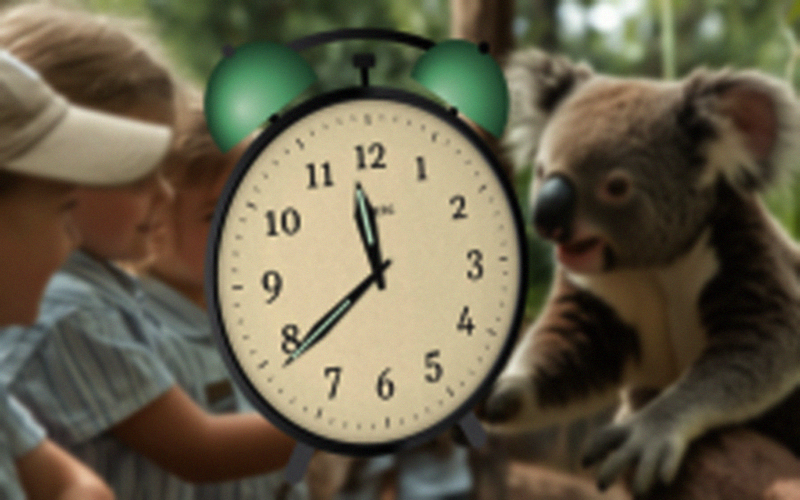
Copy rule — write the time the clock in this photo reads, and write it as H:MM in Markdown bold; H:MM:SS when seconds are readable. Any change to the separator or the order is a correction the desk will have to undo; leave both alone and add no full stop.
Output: **11:39**
